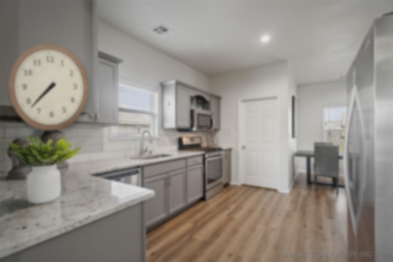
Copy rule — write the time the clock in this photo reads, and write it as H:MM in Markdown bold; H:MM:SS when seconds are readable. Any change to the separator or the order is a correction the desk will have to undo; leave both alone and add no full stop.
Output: **7:38**
